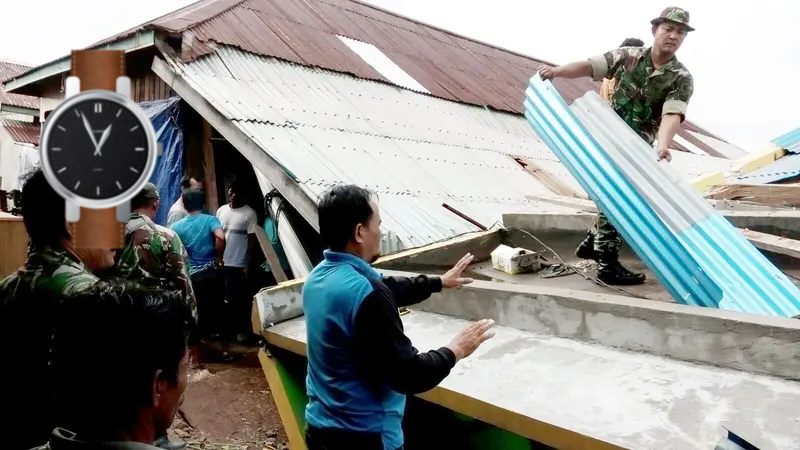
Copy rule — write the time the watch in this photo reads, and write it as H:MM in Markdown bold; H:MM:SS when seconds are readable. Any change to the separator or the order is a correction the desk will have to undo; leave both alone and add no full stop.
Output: **12:56**
